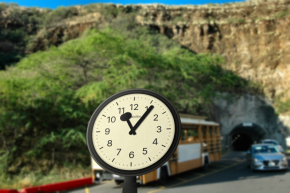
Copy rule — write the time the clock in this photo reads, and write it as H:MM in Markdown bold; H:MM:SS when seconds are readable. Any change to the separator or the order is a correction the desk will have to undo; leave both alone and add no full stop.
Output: **11:06**
